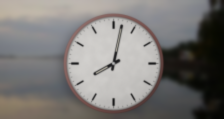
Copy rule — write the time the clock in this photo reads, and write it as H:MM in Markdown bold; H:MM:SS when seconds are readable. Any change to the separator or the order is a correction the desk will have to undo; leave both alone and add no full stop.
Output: **8:02**
